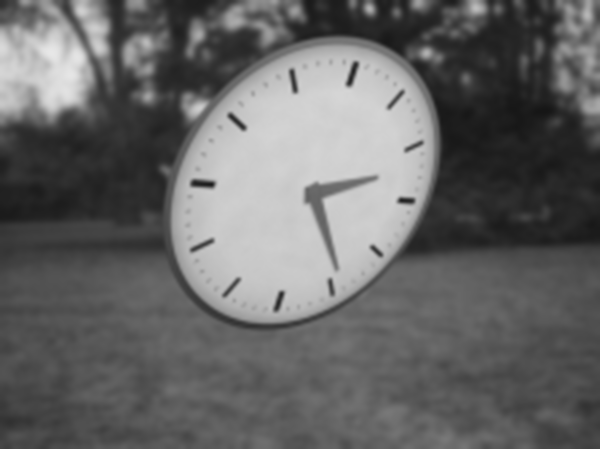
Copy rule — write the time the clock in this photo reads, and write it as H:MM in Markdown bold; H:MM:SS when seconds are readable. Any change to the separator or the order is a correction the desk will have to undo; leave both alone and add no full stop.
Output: **2:24**
